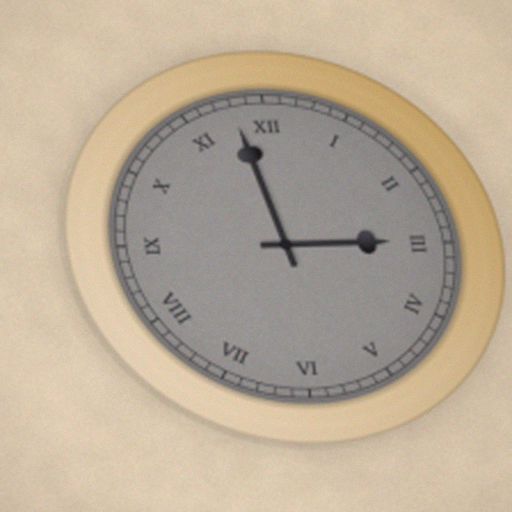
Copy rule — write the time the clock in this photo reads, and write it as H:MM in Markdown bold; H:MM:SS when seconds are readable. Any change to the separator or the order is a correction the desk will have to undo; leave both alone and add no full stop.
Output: **2:58**
